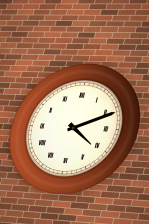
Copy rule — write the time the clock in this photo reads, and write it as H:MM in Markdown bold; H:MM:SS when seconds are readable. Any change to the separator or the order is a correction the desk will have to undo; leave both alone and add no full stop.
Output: **4:11**
